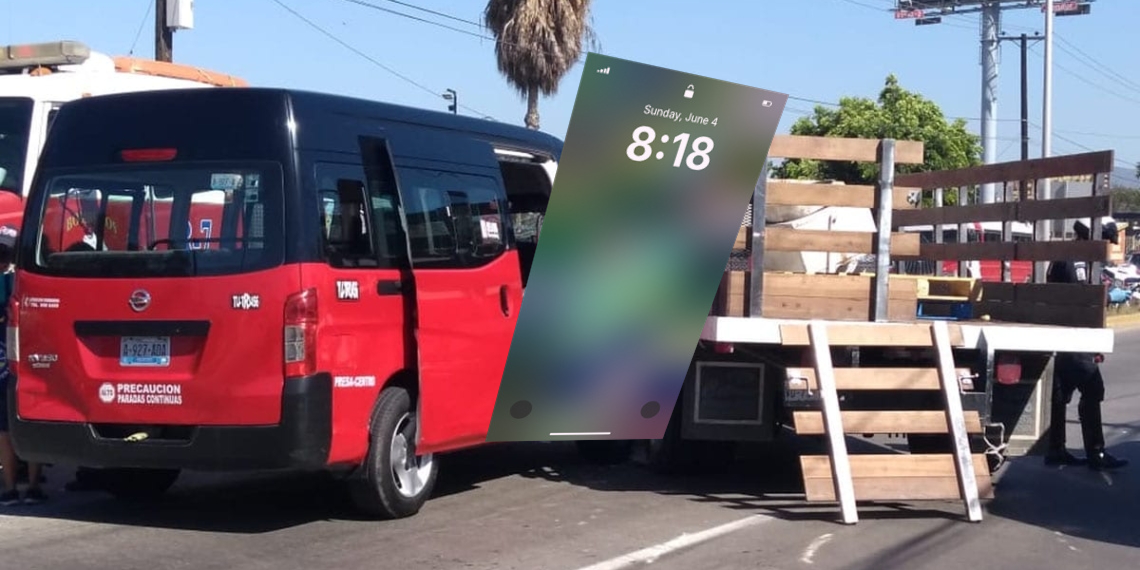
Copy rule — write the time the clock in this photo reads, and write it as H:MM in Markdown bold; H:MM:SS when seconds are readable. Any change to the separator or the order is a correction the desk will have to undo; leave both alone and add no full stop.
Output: **8:18**
